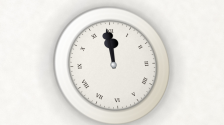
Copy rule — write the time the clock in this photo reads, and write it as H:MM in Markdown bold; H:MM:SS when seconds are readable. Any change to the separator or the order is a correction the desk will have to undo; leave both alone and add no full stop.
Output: **11:59**
